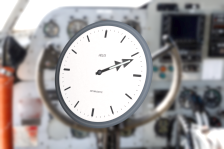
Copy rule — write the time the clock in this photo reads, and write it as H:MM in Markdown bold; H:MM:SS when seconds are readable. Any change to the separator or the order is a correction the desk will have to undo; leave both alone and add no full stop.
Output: **2:11**
